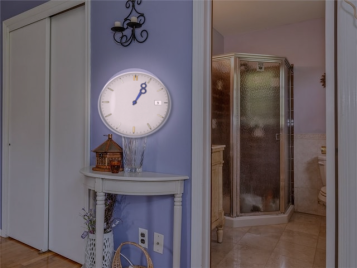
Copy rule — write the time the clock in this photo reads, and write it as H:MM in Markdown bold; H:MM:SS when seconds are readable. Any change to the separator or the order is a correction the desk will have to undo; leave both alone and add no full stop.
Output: **1:04**
